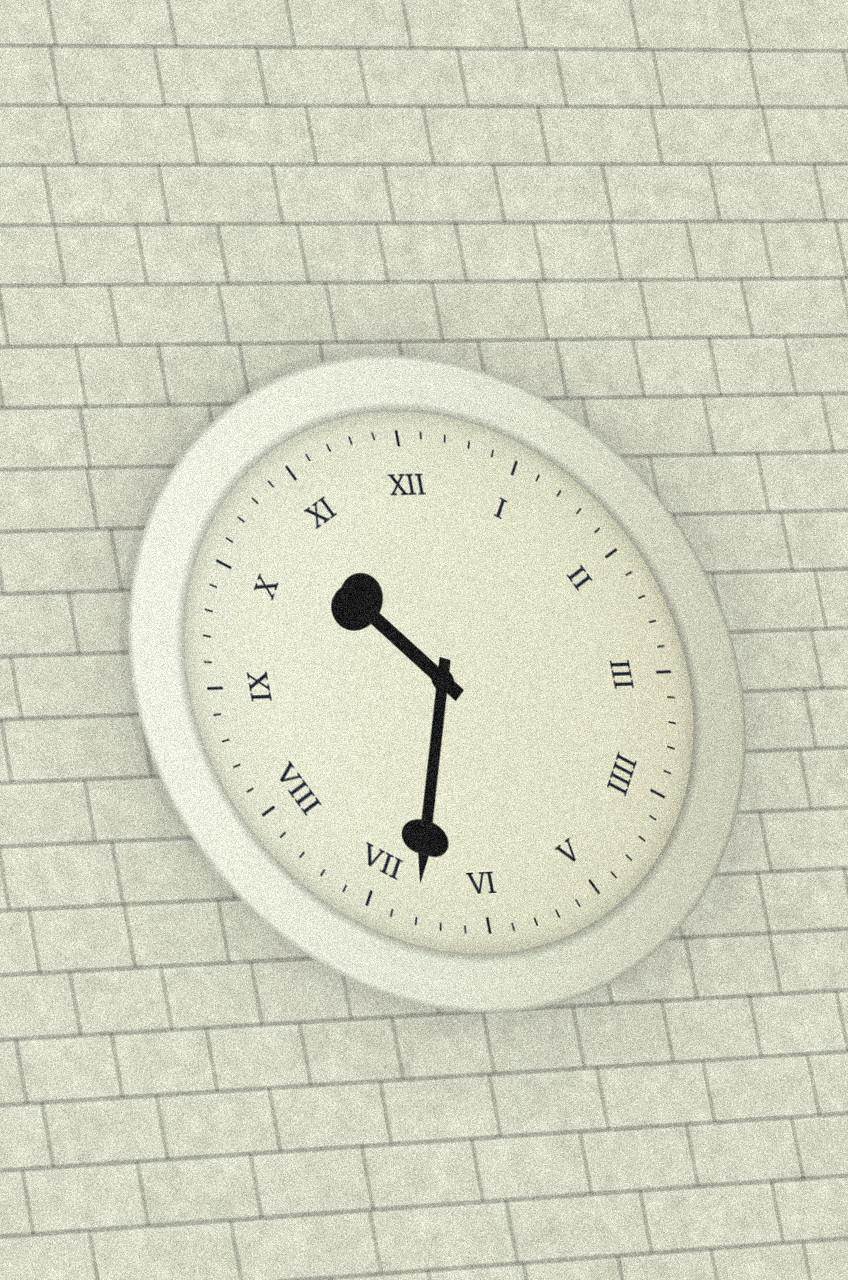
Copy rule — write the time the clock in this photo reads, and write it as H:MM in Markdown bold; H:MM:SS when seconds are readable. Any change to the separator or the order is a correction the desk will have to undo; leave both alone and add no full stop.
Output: **10:33**
